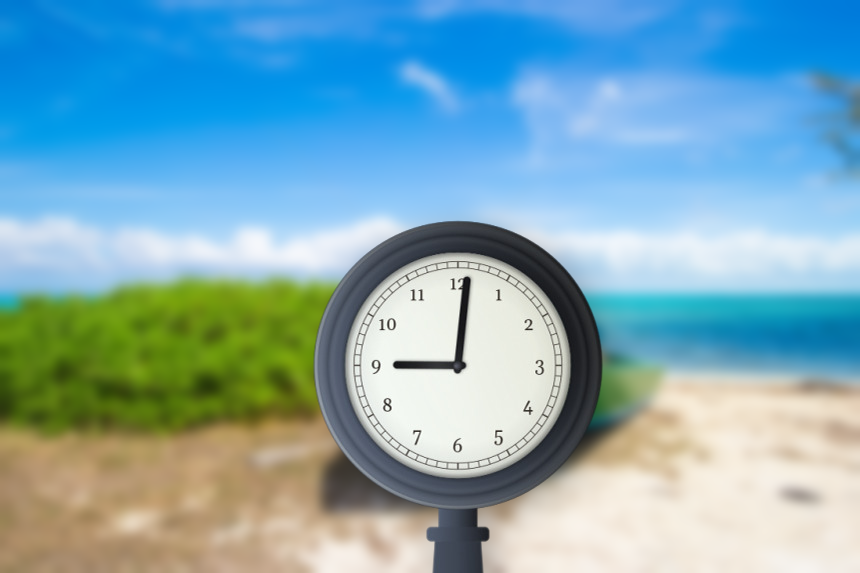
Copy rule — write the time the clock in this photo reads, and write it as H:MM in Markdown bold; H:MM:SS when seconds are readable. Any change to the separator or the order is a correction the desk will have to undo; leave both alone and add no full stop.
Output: **9:01**
